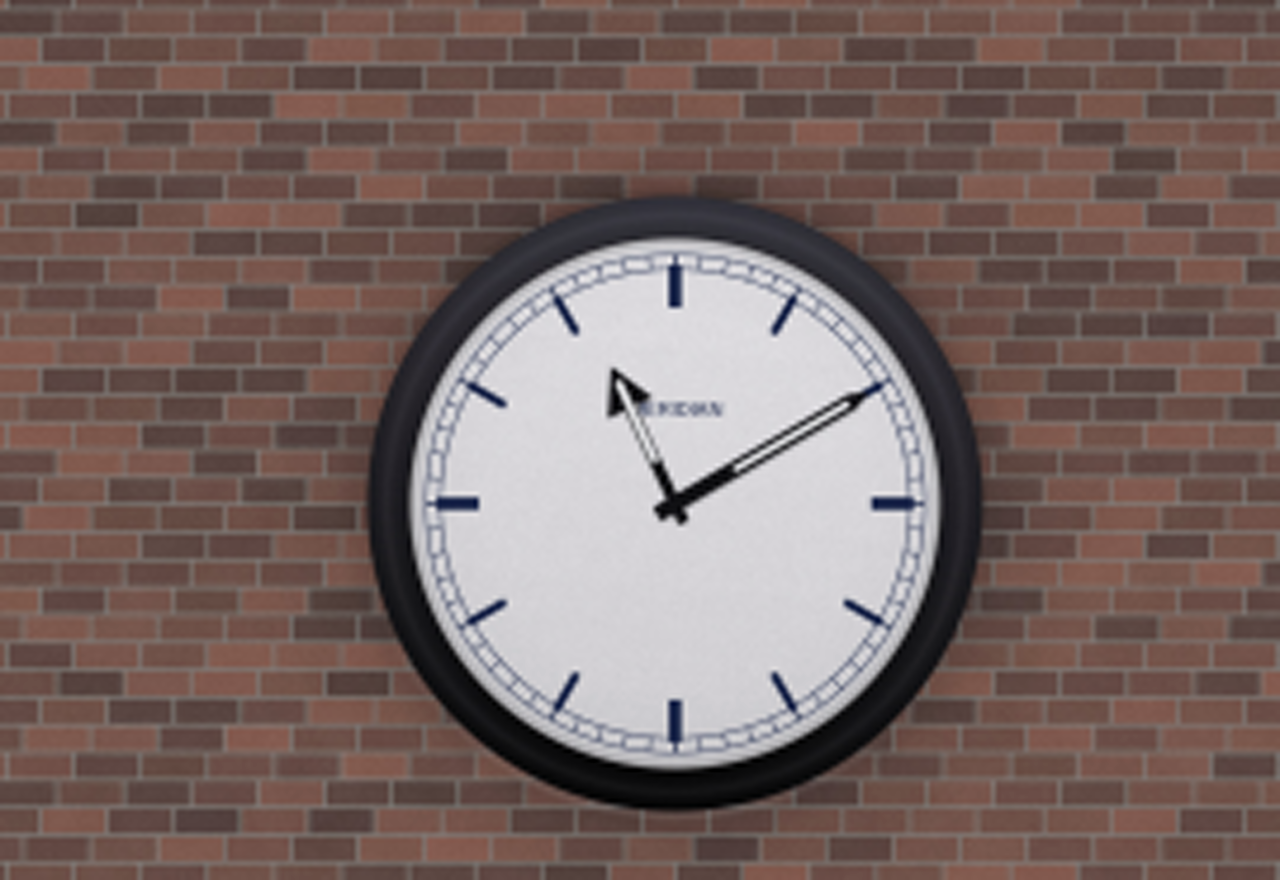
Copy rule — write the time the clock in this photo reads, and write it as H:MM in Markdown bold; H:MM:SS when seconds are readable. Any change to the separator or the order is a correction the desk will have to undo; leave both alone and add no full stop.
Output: **11:10**
